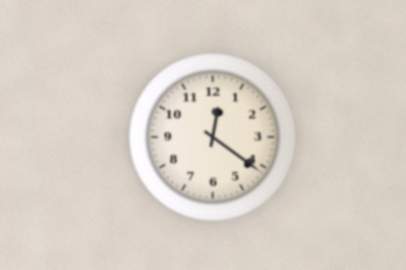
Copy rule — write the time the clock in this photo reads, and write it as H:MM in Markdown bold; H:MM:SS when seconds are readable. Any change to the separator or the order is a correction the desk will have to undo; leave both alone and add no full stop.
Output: **12:21**
